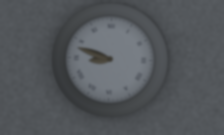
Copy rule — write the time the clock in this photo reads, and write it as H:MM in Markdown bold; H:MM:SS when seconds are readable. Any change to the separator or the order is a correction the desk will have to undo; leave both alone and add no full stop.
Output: **8:48**
